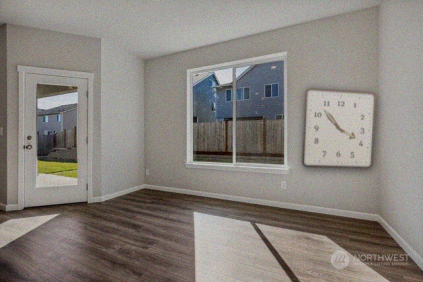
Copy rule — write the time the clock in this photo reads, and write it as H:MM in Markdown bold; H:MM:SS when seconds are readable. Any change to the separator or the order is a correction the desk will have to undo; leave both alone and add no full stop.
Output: **3:53**
